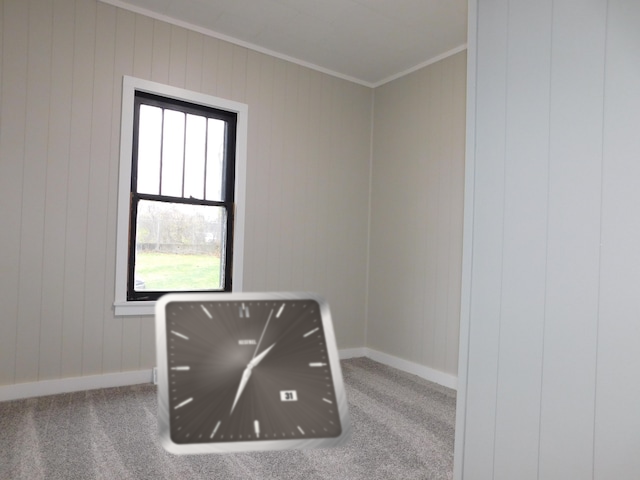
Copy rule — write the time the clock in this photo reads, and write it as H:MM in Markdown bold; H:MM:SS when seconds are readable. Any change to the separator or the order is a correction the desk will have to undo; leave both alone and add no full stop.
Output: **1:34:04**
